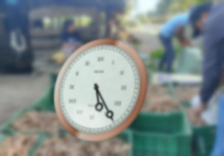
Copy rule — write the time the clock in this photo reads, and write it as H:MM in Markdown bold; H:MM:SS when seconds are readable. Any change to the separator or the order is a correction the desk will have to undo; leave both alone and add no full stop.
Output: **5:24**
